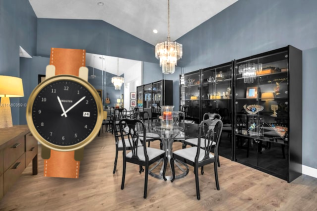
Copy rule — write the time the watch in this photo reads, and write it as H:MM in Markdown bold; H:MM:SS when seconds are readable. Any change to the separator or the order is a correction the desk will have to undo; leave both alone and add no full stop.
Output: **11:08**
